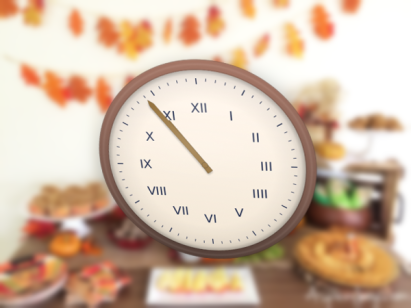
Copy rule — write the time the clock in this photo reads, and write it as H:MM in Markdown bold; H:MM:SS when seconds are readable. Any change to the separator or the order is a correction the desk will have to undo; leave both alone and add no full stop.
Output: **10:54**
